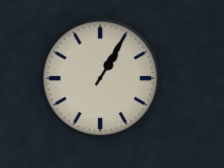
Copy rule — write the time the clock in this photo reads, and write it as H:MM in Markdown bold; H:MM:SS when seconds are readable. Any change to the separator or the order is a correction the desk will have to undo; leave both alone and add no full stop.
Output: **1:05**
